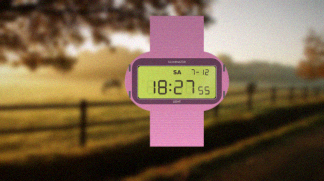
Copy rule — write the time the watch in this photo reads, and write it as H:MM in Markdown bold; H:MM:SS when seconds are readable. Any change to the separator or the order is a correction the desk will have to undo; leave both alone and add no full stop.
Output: **18:27:55**
